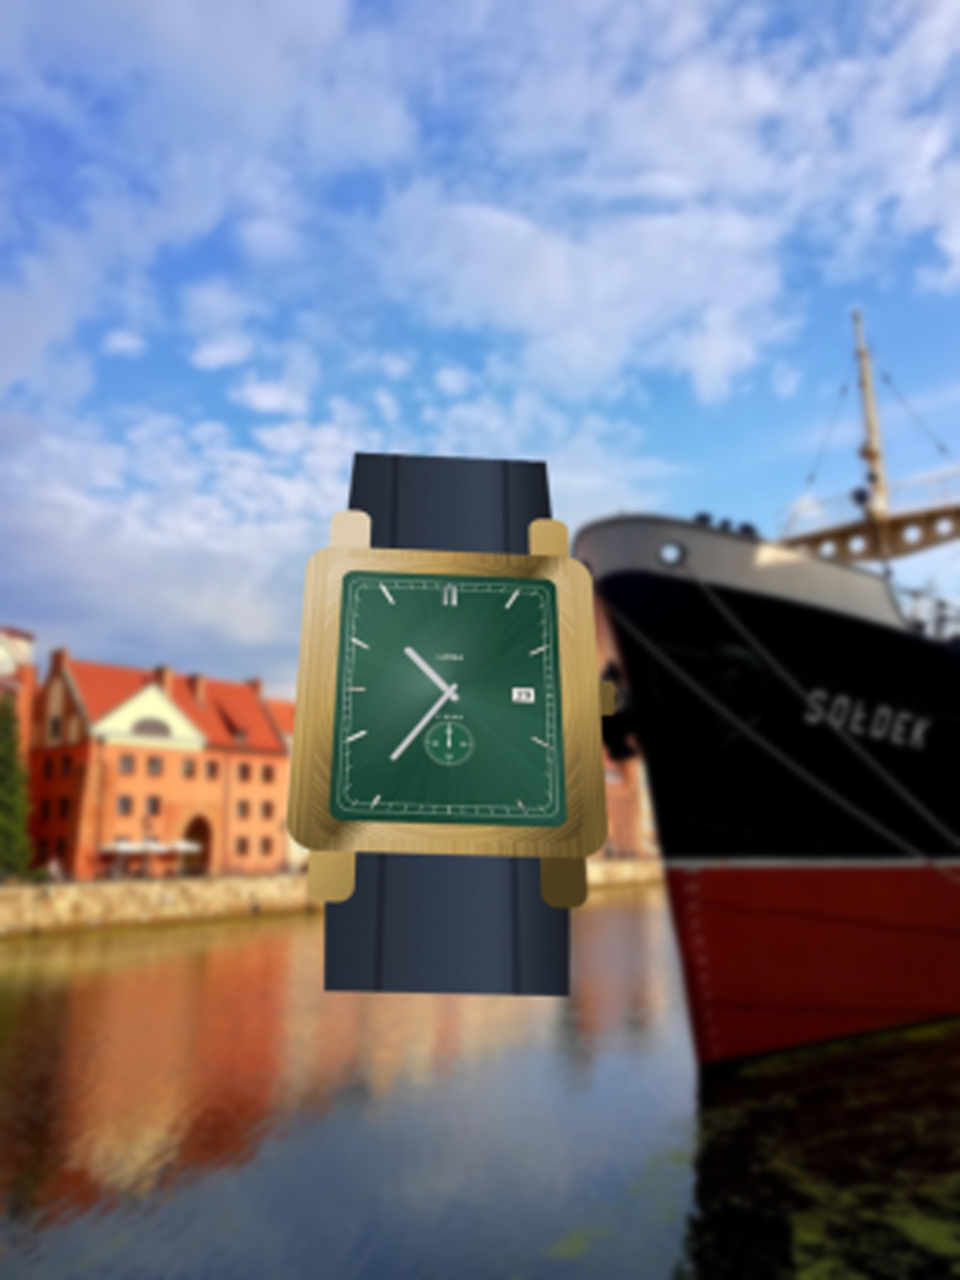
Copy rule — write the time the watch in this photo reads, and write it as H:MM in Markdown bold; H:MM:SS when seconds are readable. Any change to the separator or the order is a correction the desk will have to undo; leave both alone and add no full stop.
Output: **10:36**
